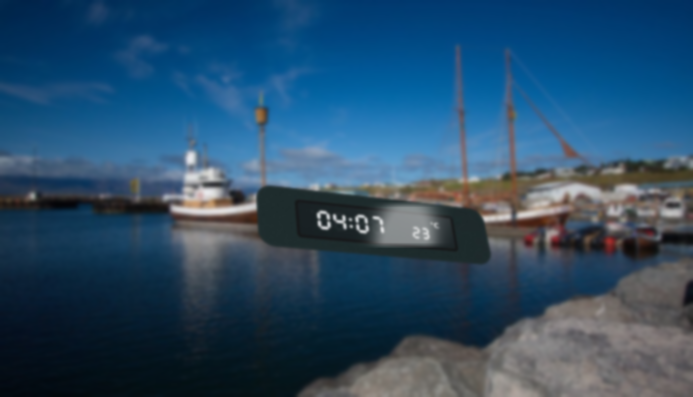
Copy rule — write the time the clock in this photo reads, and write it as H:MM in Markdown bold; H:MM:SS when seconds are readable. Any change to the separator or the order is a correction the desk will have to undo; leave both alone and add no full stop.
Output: **4:07**
